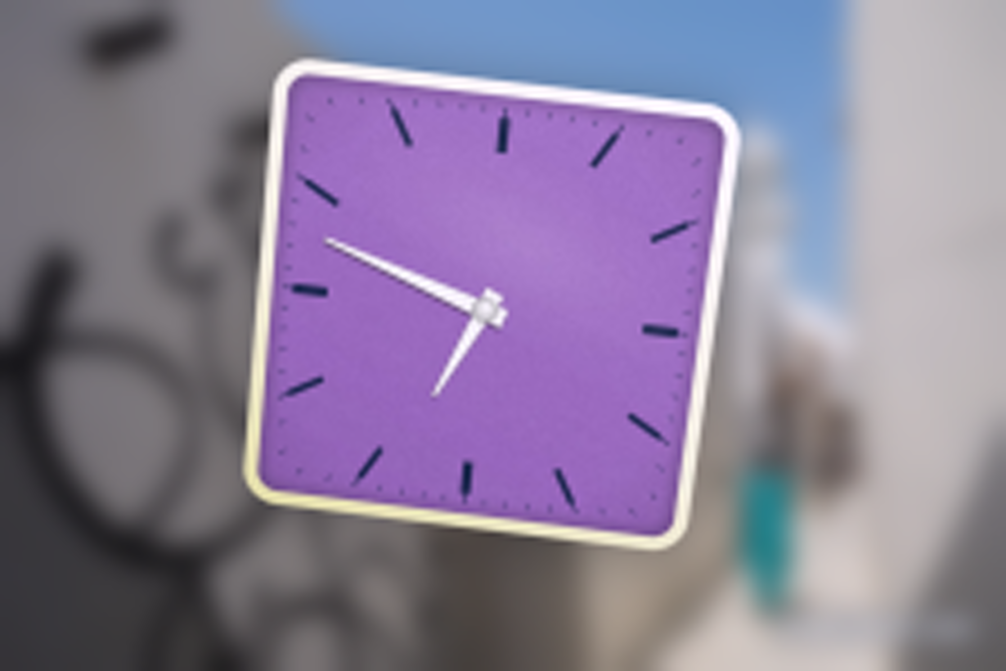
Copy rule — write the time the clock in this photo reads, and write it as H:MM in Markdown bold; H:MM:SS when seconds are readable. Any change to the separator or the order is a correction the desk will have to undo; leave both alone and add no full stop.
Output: **6:48**
